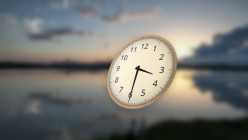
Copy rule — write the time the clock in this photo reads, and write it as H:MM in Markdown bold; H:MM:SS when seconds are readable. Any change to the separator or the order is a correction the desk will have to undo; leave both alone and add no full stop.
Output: **3:30**
